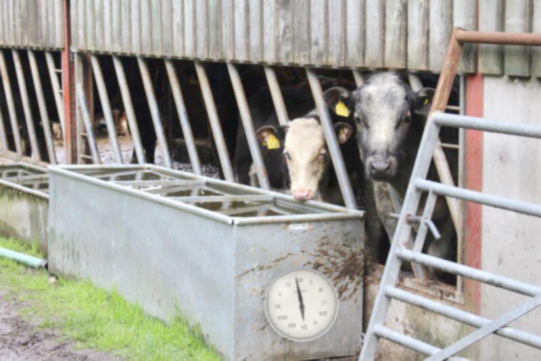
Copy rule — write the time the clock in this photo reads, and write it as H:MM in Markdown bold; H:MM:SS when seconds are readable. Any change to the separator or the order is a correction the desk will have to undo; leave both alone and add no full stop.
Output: **5:59**
